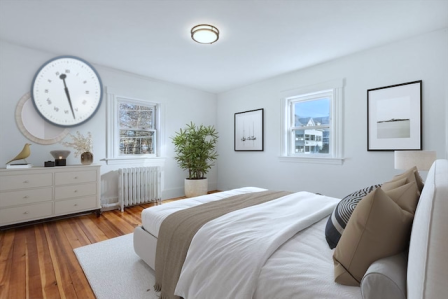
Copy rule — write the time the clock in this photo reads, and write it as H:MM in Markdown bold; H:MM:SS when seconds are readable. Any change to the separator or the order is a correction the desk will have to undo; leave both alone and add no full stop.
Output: **11:27**
